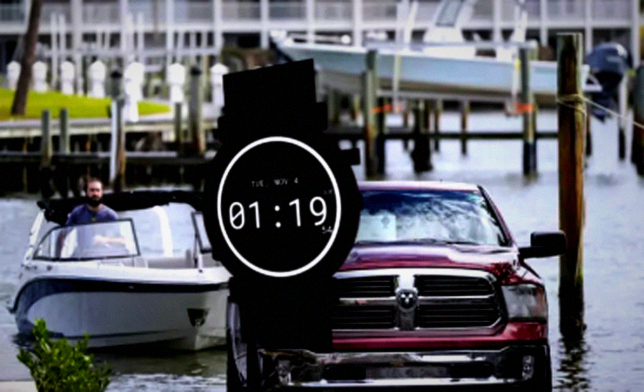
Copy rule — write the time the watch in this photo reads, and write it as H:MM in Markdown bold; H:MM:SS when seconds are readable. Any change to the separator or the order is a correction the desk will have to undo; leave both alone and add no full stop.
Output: **1:19**
